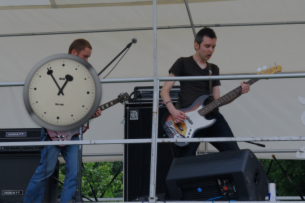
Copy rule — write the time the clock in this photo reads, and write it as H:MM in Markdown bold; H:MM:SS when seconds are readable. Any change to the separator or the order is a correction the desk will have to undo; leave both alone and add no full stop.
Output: **12:54**
